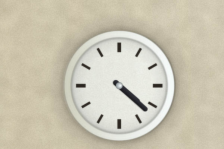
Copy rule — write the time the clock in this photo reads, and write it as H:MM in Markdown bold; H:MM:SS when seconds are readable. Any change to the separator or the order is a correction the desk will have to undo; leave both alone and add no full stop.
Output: **4:22**
